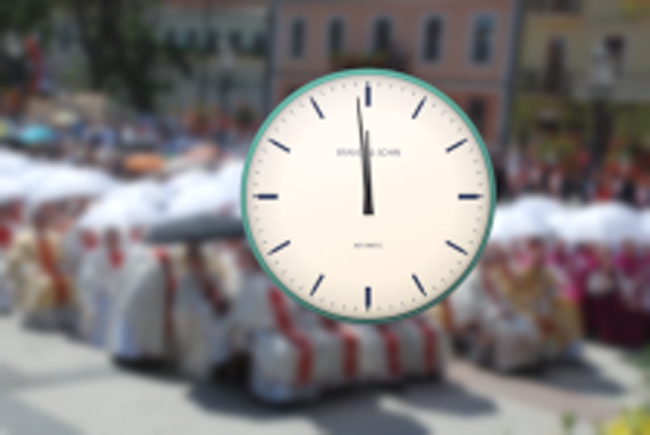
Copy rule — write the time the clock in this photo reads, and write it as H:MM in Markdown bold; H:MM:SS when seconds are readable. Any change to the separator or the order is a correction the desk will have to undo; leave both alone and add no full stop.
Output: **11:59**
